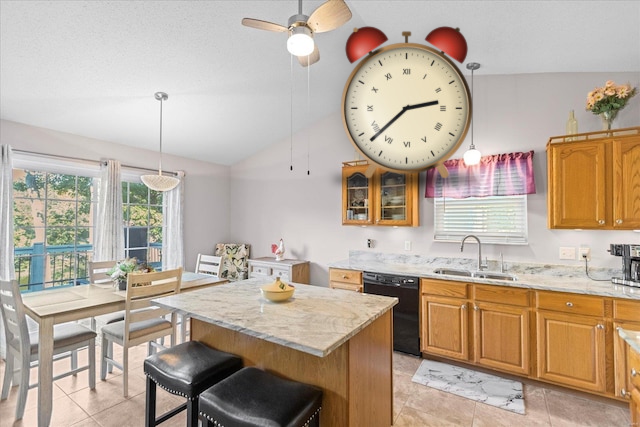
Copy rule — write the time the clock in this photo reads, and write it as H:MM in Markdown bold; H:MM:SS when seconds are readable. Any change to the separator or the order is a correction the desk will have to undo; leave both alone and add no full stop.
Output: **2:38**
